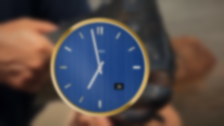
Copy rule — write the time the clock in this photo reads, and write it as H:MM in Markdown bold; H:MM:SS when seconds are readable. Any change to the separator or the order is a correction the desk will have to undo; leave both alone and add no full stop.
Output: **6:58**
